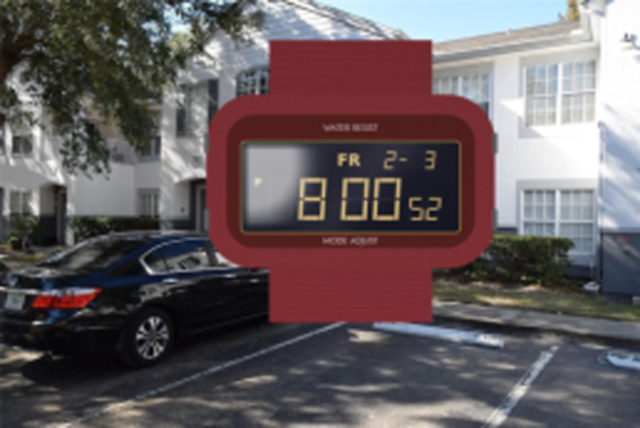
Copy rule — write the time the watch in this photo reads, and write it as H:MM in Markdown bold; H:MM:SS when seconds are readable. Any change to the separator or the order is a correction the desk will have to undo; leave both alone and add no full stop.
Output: **8:00:52**
